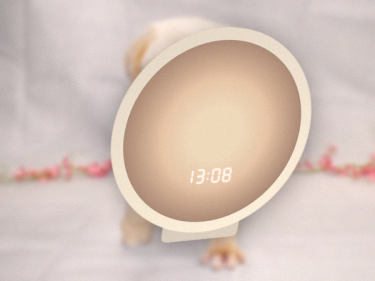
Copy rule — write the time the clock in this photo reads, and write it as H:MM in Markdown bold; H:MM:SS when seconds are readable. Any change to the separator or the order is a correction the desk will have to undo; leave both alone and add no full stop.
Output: **13:08**
